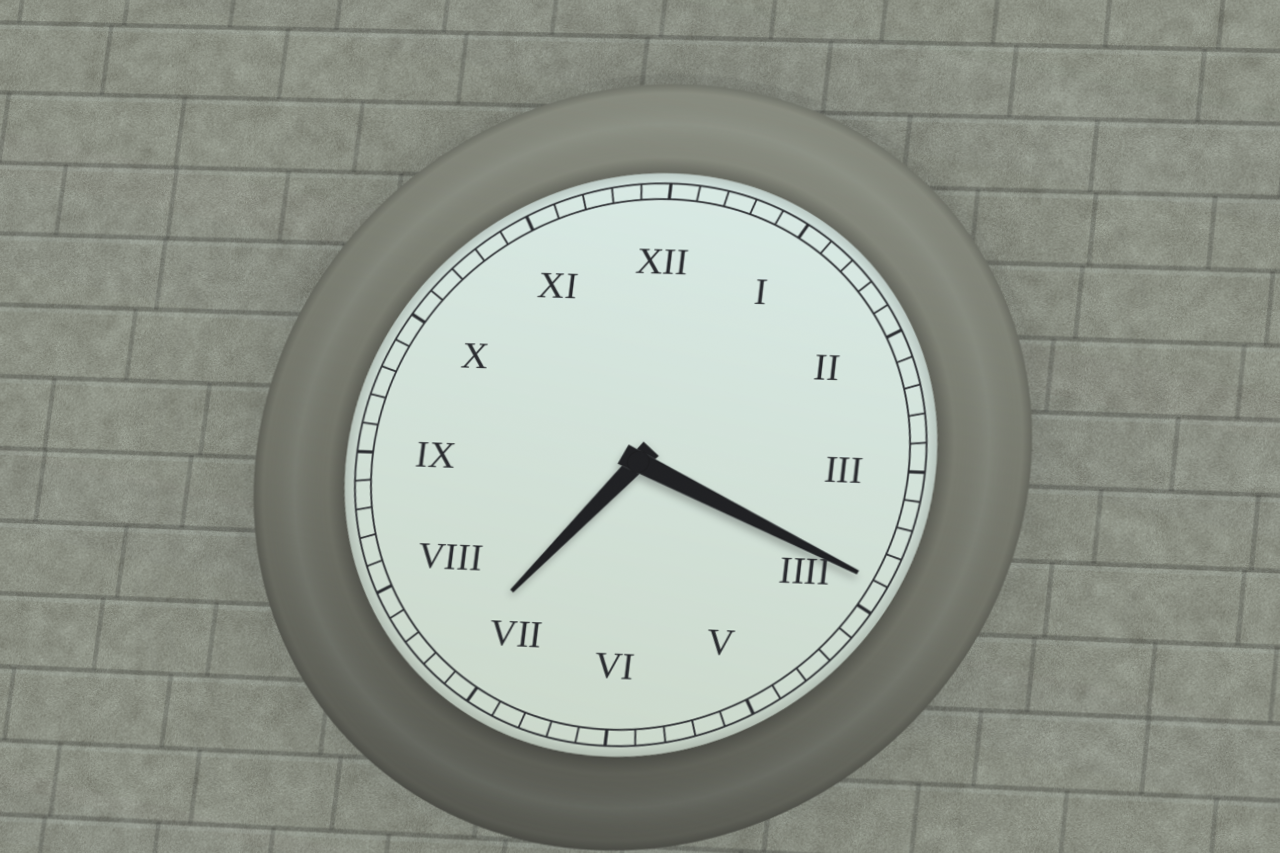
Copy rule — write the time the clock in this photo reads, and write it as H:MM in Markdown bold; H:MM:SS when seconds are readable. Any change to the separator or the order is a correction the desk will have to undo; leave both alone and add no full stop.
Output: **7:19**
